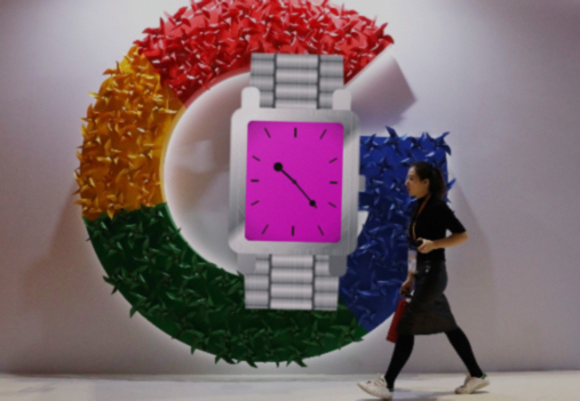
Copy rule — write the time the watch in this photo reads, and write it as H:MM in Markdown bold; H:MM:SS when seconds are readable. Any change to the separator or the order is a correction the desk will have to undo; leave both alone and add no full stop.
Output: **10:23**
